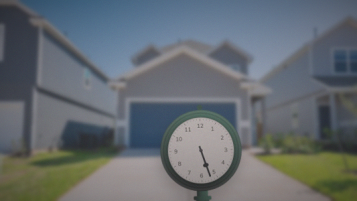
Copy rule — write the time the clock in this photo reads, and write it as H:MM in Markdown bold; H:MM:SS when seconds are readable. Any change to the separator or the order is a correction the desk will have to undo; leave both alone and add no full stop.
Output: **5:27**
